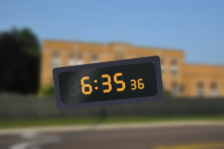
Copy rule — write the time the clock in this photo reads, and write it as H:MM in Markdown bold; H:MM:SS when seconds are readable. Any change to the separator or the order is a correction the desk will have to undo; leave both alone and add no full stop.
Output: **6:35:36**
